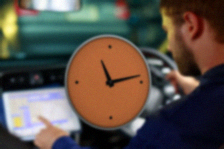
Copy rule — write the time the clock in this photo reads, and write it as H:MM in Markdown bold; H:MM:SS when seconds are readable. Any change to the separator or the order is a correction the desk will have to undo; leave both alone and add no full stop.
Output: **11:13**
